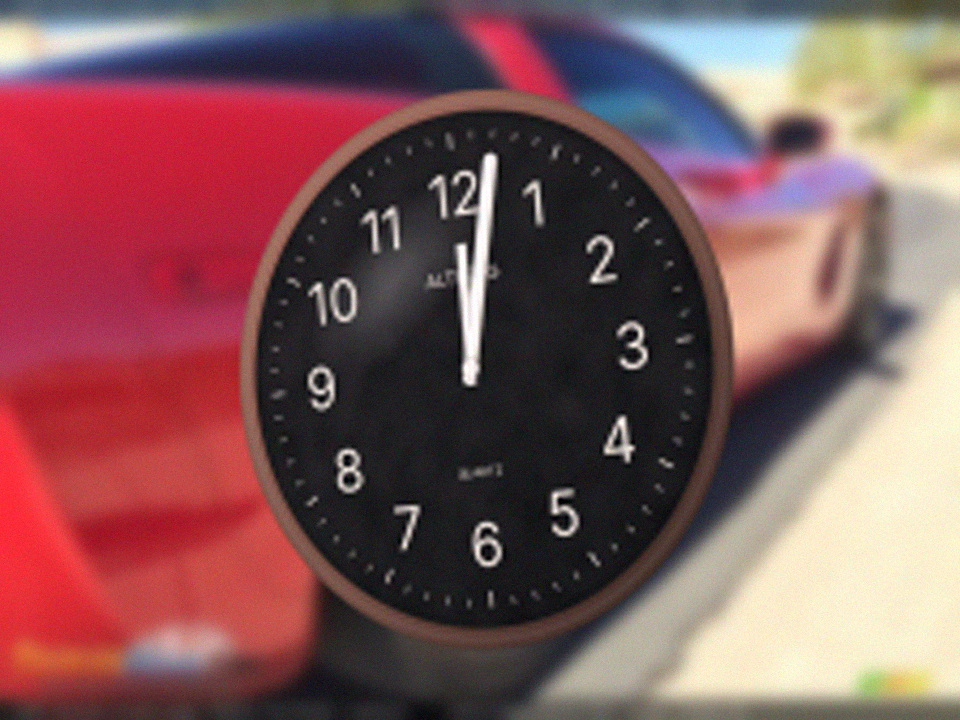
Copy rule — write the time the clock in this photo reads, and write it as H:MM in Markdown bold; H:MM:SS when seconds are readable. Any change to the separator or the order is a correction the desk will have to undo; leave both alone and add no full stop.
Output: **12:02**
